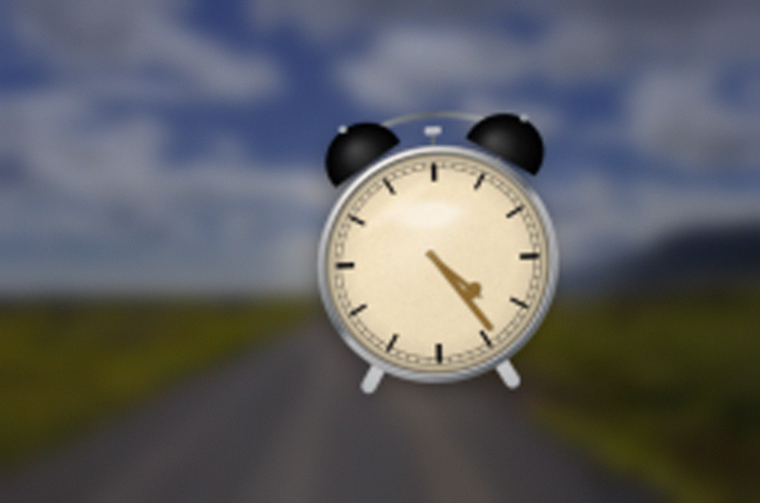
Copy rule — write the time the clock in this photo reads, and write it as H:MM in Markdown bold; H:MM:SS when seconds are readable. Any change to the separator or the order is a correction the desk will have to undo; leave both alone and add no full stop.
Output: **4:24**
